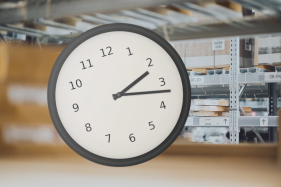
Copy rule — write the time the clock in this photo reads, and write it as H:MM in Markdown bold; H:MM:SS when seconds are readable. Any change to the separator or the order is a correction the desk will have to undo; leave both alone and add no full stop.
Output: **2:17**
